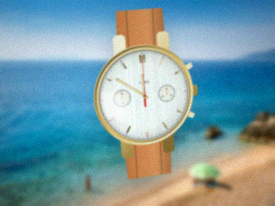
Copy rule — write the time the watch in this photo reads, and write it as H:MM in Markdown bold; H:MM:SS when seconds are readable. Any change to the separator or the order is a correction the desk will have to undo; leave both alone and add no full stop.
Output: **11:51**
